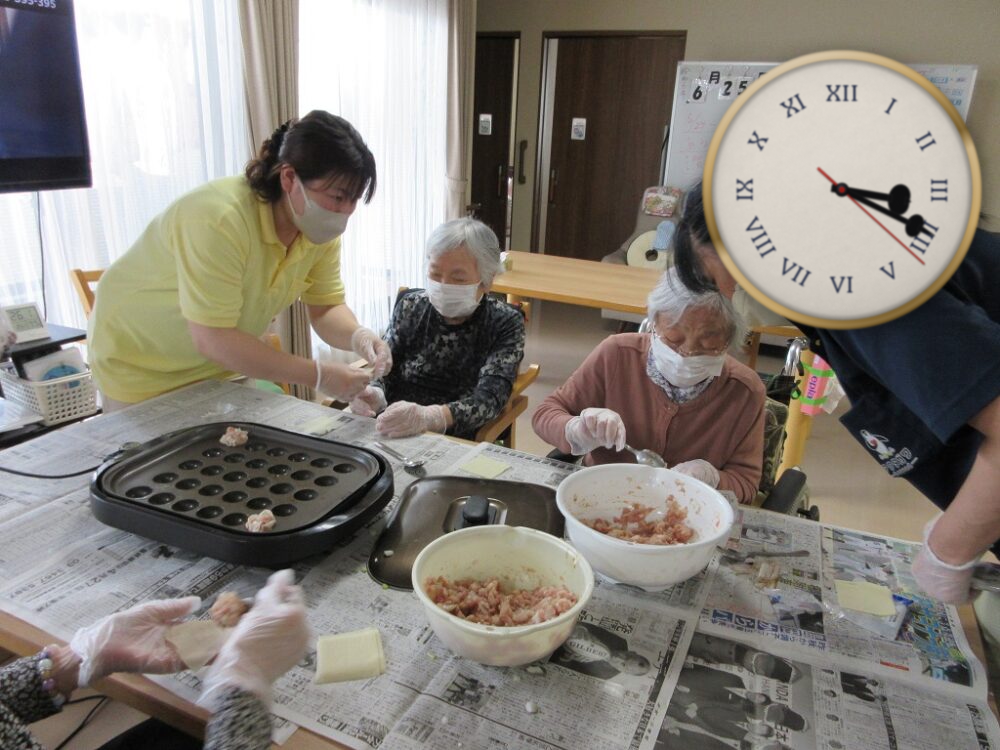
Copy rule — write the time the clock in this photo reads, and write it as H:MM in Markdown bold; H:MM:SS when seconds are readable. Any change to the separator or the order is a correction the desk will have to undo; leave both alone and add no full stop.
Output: **3:19:22**
